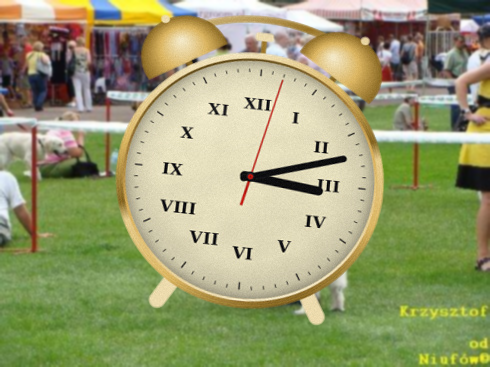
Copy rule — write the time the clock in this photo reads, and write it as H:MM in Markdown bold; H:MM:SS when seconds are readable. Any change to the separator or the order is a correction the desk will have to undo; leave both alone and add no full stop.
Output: **3:12:02**
